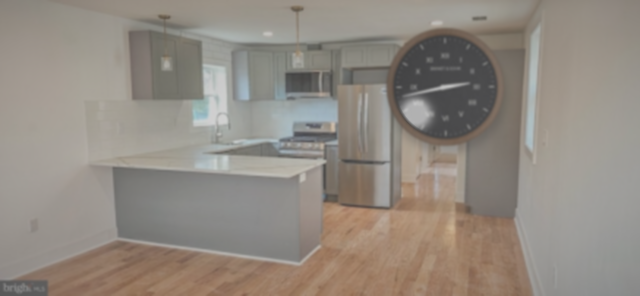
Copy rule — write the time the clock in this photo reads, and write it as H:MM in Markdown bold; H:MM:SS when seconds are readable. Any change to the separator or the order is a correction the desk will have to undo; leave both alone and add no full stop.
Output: **2:43**
